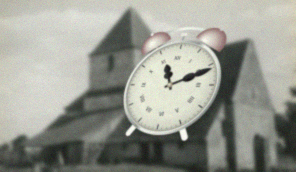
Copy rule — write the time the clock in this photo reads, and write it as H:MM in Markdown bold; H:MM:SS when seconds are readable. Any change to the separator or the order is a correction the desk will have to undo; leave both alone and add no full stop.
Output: **11:11**
